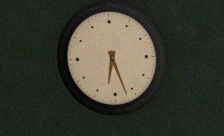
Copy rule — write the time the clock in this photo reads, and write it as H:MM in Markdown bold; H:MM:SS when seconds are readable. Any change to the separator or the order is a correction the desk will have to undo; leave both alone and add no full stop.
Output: **6:27**
